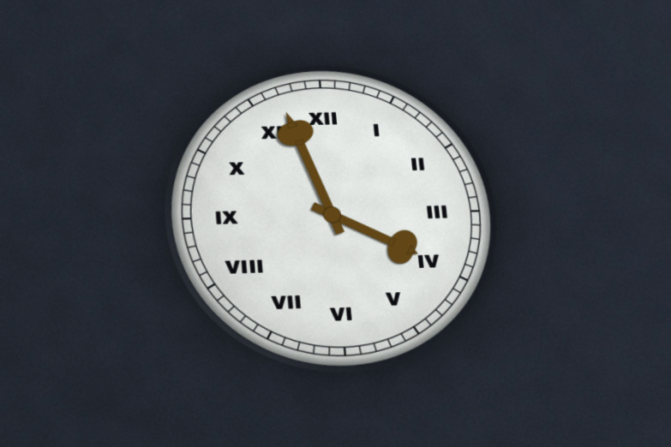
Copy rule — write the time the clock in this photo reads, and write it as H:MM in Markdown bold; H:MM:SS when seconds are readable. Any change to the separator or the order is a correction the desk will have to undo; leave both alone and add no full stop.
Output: **3:57**
